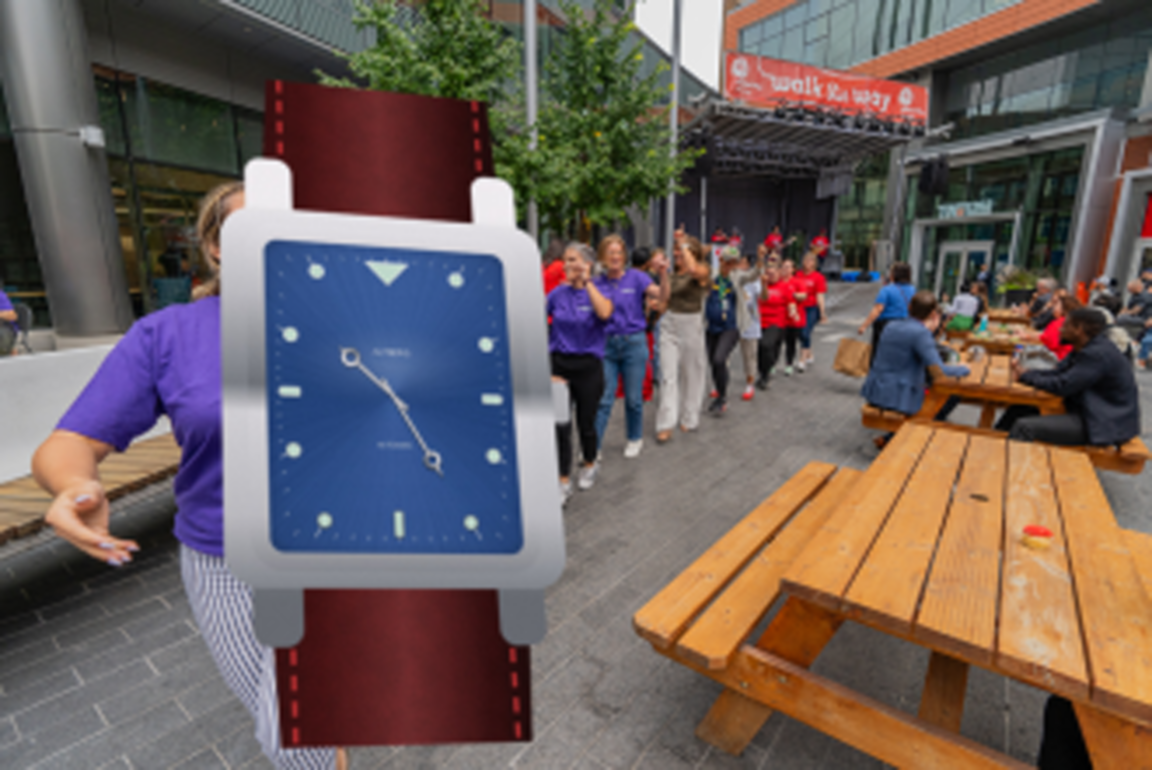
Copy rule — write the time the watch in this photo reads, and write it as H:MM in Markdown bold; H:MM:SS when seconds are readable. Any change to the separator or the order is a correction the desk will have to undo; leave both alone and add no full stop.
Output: **10:25**
